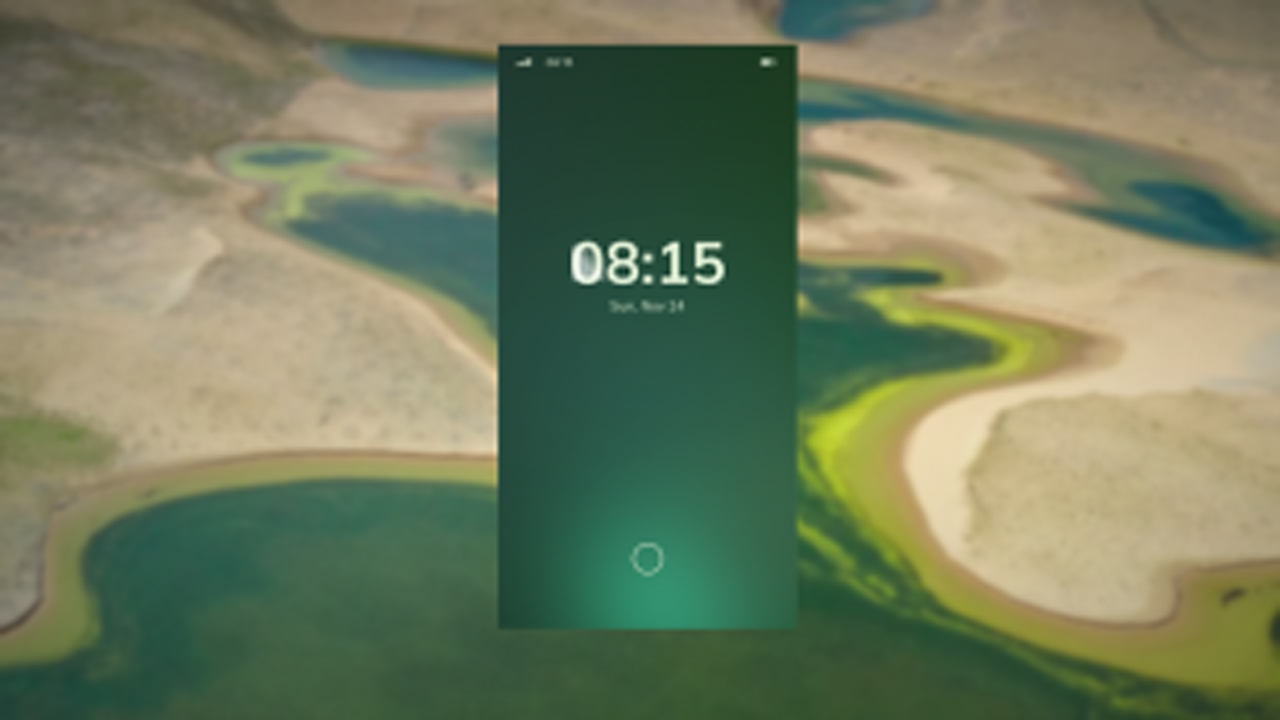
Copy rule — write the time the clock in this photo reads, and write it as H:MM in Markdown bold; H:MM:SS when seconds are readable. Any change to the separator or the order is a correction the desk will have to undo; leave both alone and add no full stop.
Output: **8:15**
